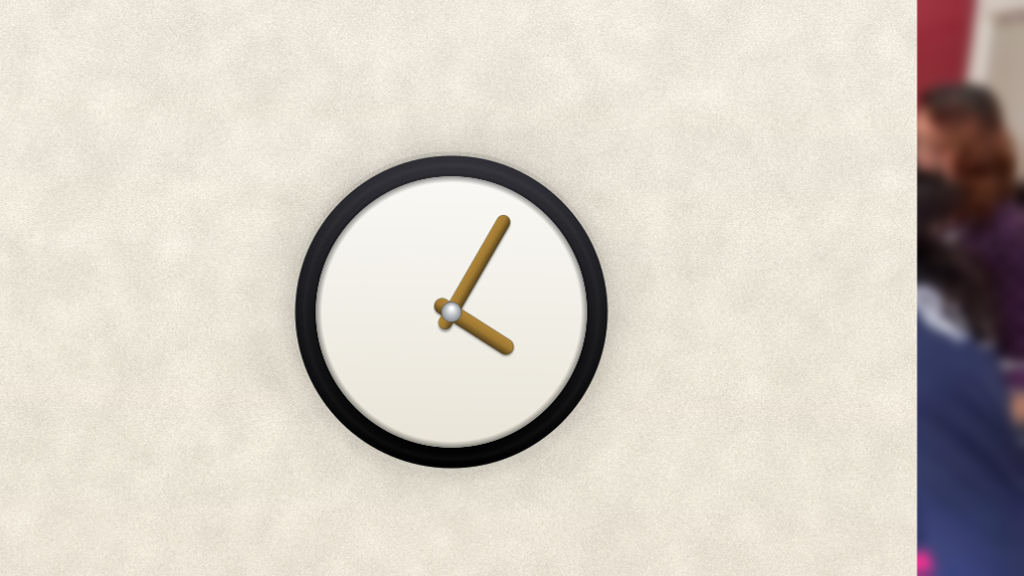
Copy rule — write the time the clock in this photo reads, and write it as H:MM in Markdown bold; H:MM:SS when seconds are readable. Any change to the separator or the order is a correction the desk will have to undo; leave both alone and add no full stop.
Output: **4:05**
